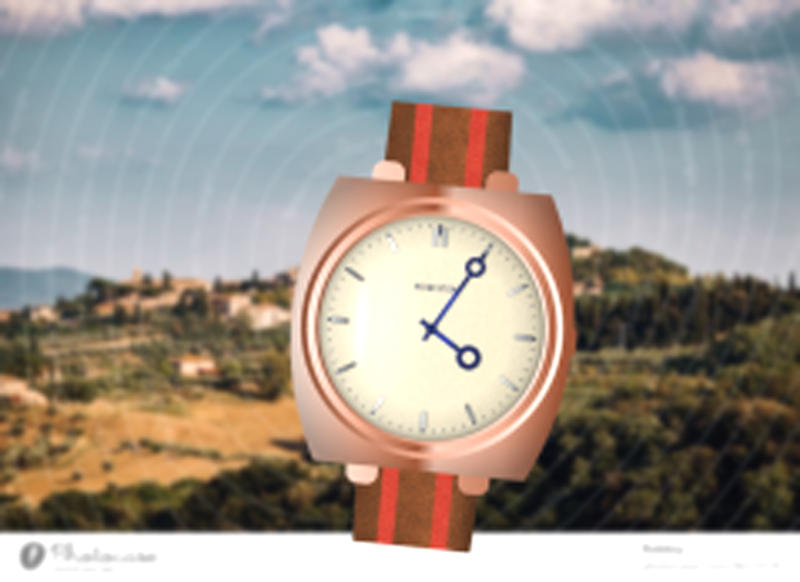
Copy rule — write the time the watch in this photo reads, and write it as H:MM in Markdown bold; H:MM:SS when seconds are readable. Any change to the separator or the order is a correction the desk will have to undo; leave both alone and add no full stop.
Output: **4:05**
